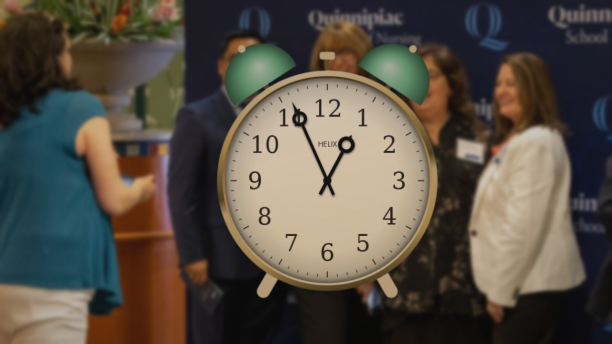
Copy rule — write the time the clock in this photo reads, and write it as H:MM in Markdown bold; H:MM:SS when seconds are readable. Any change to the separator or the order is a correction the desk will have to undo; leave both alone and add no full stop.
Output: **12:56**
